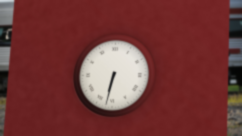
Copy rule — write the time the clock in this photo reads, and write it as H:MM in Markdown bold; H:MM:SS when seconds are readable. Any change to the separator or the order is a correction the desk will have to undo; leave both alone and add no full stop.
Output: **6:32**
